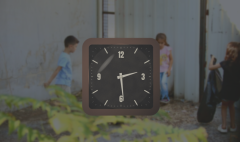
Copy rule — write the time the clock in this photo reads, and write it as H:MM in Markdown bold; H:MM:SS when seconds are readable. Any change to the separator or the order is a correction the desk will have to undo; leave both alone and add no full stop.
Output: **2:29**
